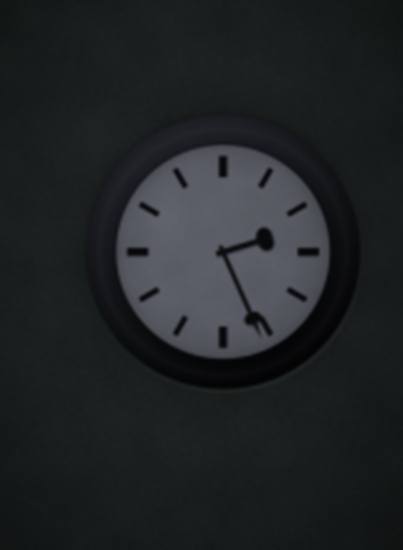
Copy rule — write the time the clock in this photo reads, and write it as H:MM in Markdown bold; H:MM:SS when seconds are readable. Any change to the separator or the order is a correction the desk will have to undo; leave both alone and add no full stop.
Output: **2:26**
